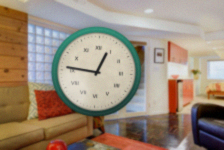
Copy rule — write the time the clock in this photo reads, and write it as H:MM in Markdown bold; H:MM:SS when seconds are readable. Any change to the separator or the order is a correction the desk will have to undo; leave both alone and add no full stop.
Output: **12:46**
